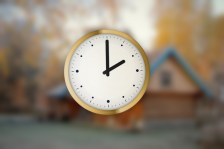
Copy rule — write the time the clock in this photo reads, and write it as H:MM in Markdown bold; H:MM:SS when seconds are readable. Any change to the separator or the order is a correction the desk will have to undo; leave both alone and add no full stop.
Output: **2:00**
